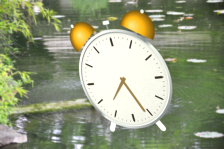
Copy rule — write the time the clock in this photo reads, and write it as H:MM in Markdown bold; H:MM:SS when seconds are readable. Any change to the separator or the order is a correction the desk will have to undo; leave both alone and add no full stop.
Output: **7:26**
